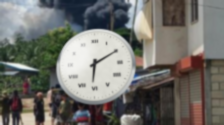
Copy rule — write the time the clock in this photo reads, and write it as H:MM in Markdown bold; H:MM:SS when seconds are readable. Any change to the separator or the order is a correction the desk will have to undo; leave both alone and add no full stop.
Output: **6:10**
